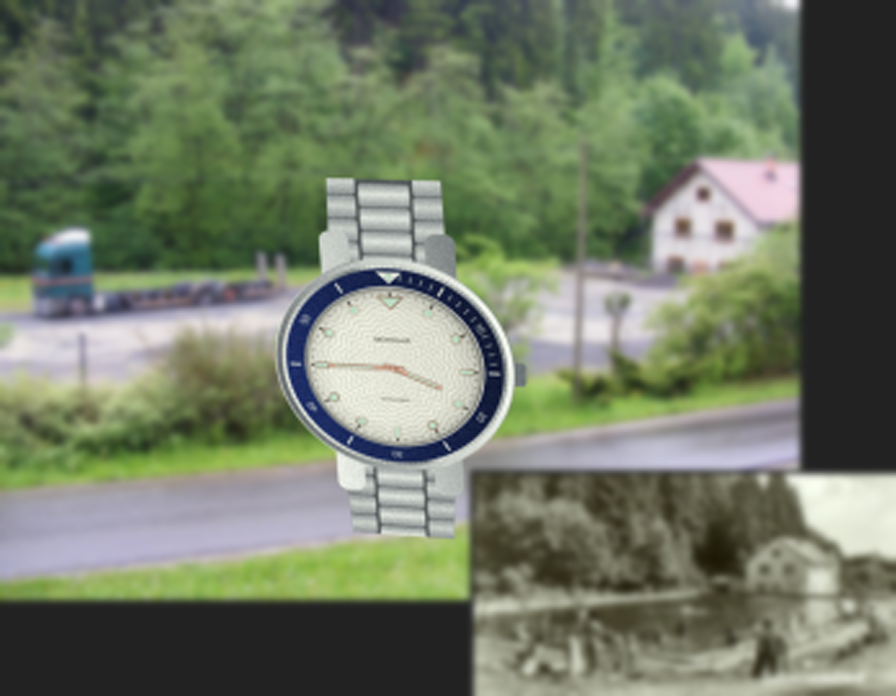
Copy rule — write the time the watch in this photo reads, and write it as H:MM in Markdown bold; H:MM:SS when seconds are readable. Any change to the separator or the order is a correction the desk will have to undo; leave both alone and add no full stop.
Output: **3:45**
